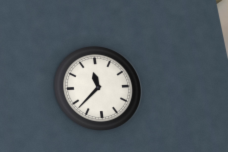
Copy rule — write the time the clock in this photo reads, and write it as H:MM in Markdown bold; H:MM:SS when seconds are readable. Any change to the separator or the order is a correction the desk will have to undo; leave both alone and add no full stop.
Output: **11:38**
